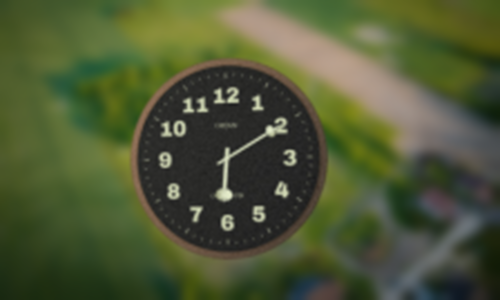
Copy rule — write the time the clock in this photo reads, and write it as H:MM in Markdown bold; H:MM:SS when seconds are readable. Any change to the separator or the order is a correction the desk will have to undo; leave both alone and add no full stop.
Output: **6:10**
